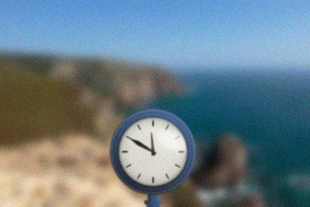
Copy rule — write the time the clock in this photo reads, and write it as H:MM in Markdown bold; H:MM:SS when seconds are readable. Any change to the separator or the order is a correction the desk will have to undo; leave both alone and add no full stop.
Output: **11:50**
